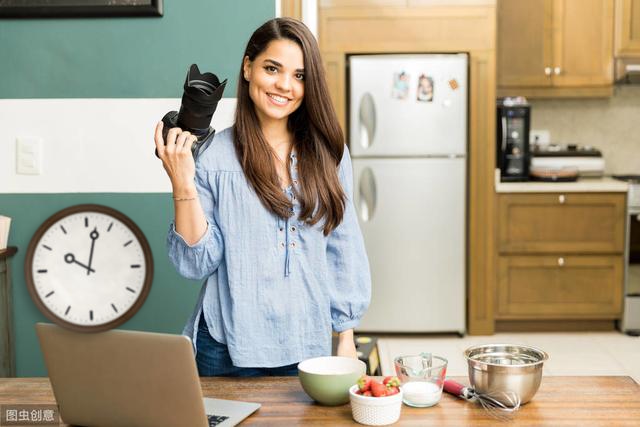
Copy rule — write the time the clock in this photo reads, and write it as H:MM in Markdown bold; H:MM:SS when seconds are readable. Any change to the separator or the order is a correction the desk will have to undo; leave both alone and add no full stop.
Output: **10:02**
